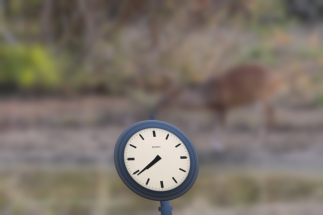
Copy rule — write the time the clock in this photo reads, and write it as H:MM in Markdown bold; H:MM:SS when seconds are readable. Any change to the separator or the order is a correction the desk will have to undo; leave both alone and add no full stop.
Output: **7:39**
